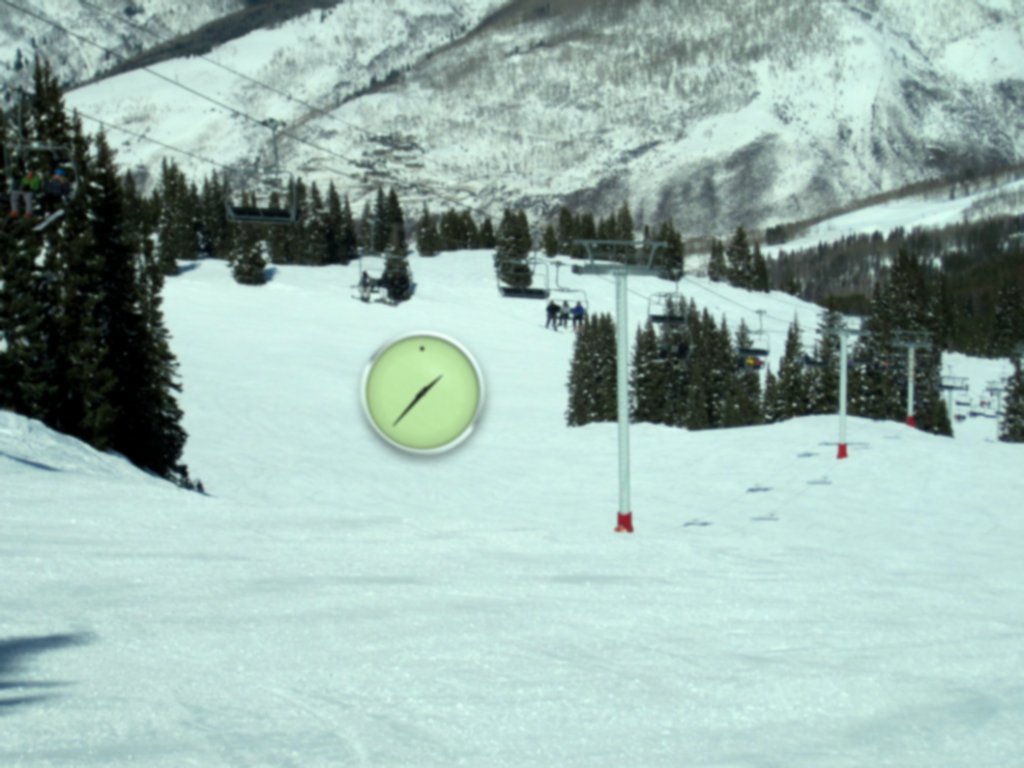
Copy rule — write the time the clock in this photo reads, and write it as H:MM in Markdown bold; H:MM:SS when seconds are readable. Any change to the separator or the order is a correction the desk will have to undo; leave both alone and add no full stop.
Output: **1:37**
